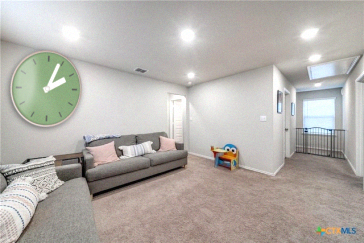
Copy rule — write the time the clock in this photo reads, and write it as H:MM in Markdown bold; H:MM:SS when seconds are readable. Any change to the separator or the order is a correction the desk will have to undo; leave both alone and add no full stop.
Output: **2:04**
